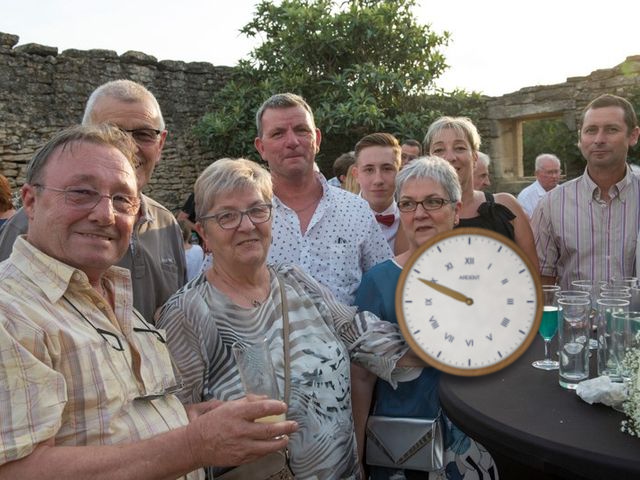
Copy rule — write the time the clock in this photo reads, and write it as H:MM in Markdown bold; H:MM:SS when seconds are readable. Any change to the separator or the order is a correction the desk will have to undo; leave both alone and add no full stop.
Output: **9:49**
